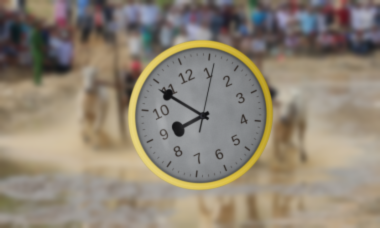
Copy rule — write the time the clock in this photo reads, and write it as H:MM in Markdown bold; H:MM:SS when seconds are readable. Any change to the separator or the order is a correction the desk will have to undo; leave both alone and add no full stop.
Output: **8:54:06**
